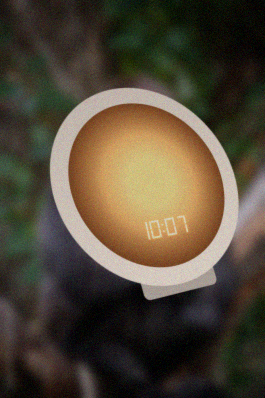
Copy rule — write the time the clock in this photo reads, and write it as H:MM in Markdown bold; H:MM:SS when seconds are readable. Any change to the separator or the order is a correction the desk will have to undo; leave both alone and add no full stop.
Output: **10:07**
